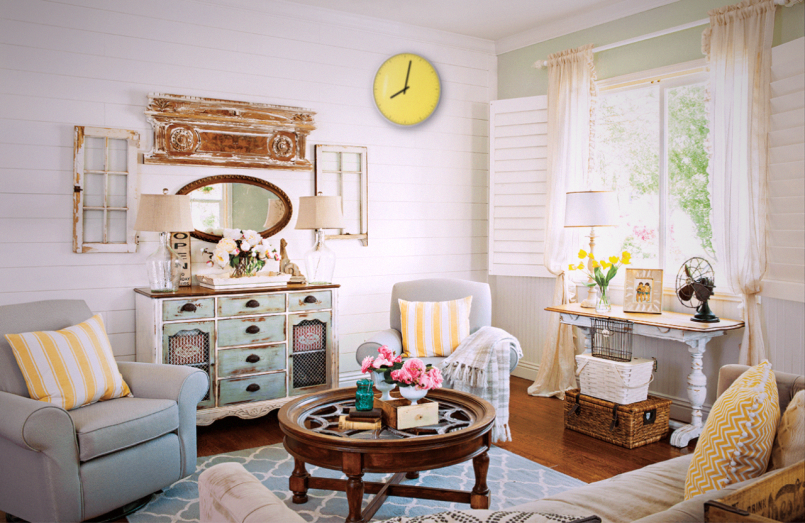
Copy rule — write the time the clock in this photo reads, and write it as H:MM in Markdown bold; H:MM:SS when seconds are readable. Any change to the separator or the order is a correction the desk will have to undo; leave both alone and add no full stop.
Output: **8:02**
